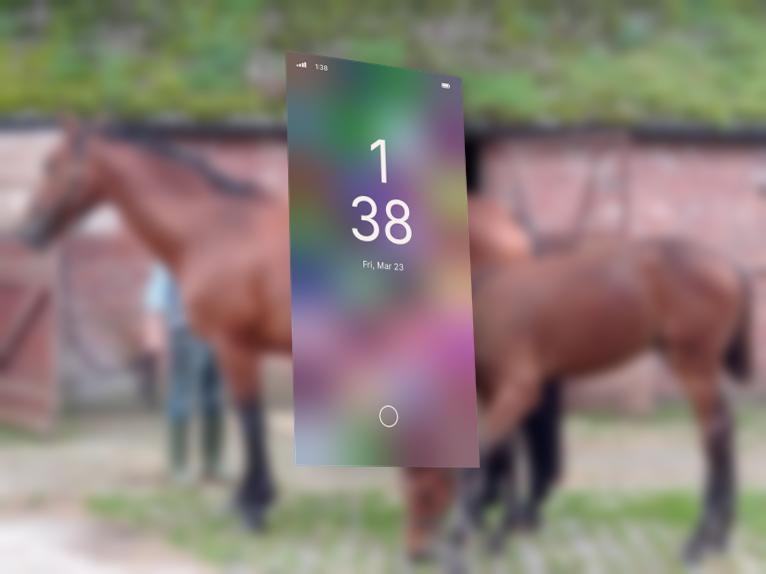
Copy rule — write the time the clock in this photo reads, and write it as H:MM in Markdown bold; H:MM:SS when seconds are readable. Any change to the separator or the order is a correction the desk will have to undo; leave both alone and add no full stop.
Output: **1:38**
